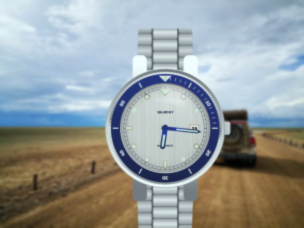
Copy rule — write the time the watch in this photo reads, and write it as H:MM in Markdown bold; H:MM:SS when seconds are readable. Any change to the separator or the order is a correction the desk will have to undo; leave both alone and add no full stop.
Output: **6:16**
